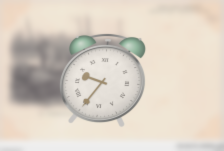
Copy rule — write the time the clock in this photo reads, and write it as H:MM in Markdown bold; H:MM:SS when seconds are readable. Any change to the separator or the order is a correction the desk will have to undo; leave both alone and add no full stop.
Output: **9:35**
